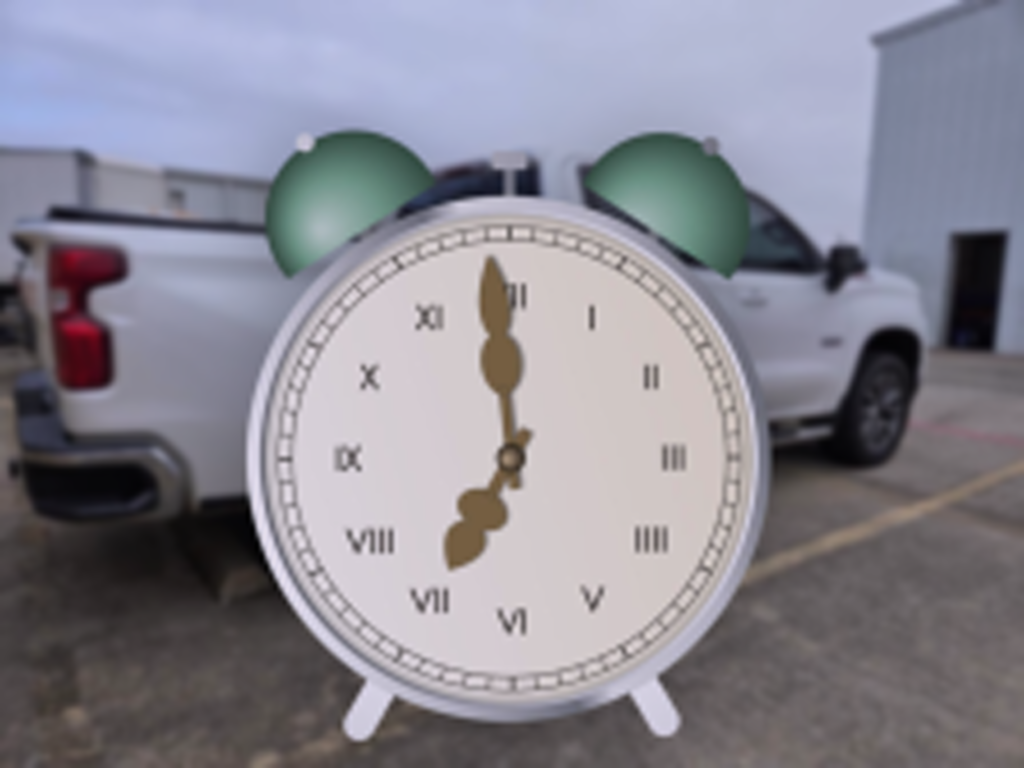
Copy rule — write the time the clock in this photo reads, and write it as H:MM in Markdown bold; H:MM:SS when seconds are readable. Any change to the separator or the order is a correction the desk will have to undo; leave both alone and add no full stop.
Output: **6:59**
